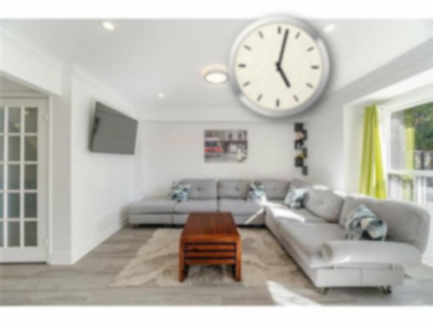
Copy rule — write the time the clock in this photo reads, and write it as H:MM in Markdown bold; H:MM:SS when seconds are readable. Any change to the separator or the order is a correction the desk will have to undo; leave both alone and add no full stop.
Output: **5:02**
